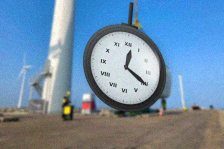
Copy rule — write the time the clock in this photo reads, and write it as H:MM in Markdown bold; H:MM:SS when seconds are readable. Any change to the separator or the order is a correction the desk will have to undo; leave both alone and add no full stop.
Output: **12:20**
